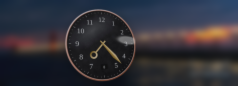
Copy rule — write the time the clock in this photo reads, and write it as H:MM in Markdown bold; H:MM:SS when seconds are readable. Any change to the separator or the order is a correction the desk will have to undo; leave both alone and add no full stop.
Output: **7:23**
